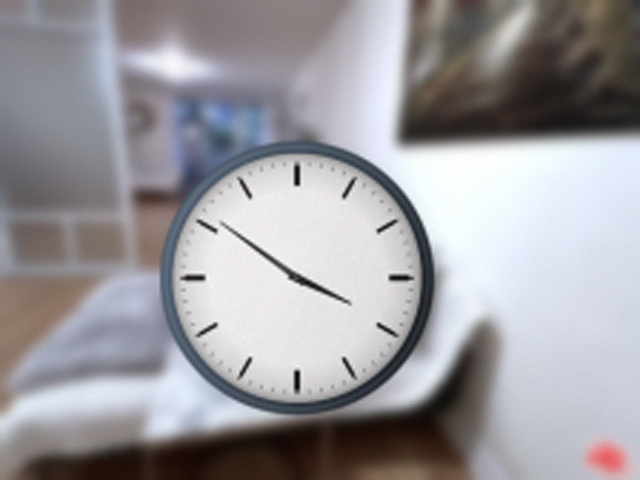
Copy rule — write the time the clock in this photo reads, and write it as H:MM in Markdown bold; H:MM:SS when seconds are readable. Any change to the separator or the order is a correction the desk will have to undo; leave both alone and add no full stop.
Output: **3:51**
